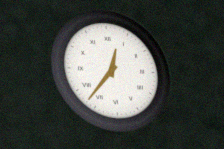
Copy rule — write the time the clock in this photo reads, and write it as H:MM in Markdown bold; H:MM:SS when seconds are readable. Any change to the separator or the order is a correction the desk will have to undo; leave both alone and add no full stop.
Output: **12:37**
